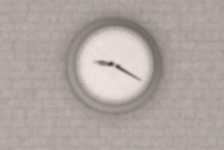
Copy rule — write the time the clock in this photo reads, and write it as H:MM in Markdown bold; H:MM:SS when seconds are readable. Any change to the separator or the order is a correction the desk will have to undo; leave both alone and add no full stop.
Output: **9:20**
